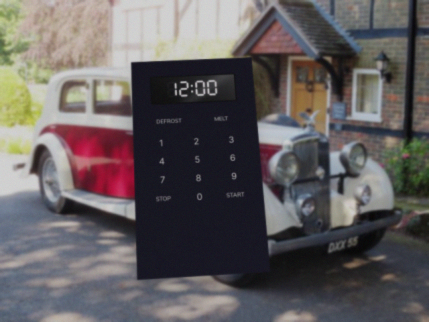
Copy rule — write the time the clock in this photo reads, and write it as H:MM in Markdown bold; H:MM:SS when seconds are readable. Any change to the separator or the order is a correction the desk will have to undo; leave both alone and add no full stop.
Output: **12:00**
